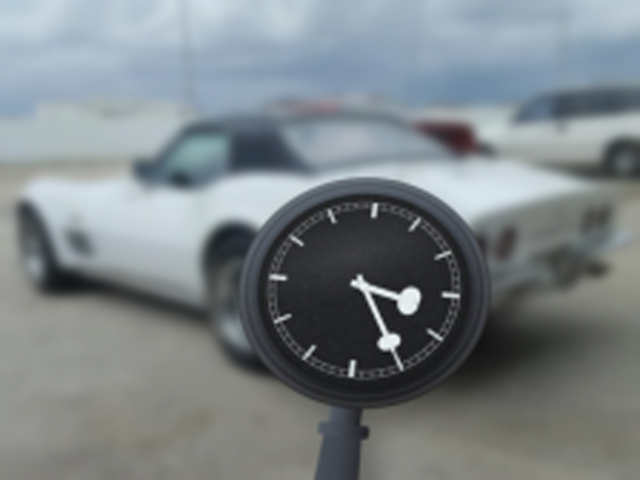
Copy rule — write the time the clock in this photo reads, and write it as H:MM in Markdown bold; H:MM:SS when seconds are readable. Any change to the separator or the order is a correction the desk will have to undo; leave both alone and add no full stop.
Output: **3:25**
